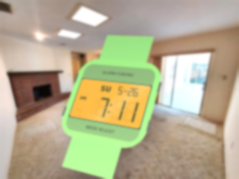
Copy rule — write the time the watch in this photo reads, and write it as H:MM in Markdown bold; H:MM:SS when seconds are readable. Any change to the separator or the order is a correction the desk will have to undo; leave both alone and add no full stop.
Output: **7:11**
